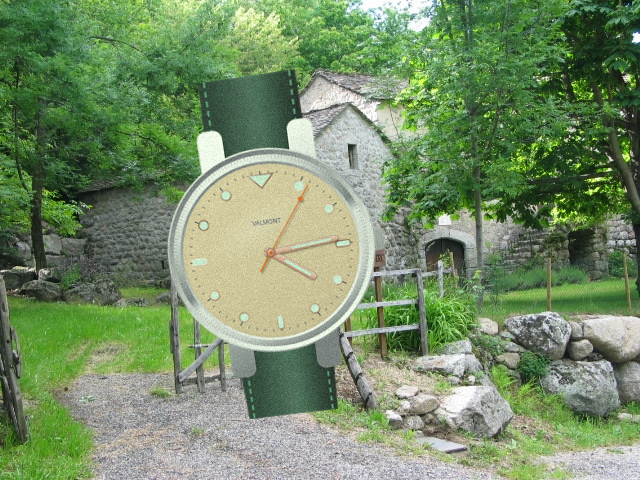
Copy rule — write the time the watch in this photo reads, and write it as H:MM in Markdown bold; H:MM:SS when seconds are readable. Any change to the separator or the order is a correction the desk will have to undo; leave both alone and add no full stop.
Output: **4:14:06**
